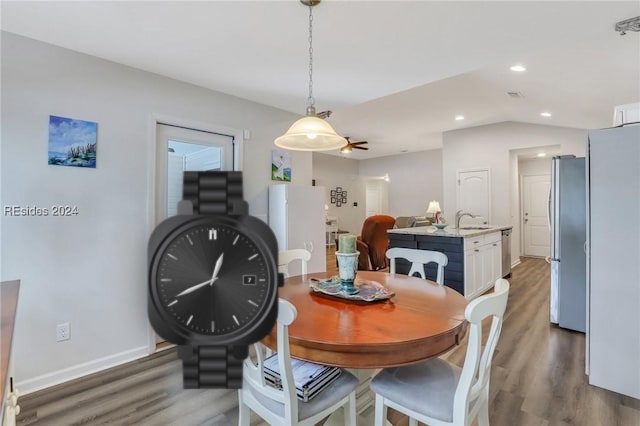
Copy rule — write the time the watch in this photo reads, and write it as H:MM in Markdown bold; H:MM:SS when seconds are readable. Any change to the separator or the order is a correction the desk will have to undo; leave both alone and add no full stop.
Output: **12:41**
